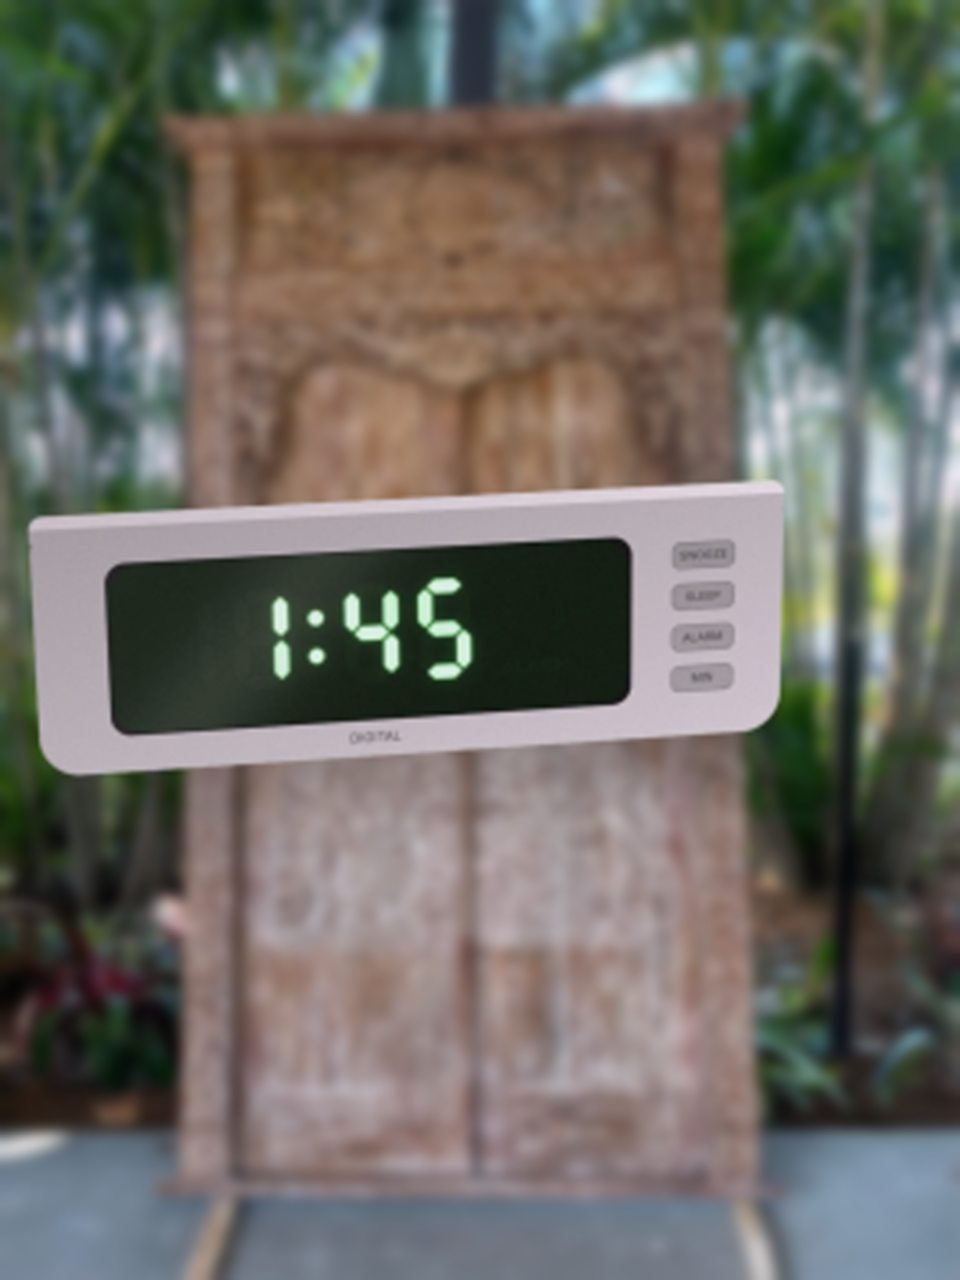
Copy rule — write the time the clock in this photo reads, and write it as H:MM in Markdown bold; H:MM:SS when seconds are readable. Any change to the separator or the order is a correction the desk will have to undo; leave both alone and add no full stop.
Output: **1:45**
